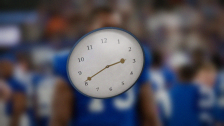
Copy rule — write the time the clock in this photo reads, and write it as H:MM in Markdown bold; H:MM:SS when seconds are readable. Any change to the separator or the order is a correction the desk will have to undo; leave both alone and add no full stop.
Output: **2:41**
